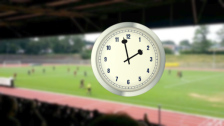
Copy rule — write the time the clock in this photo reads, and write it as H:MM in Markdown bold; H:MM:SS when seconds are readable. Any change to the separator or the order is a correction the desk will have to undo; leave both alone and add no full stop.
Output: **1:58**
